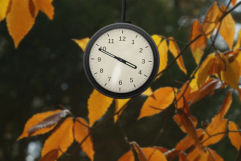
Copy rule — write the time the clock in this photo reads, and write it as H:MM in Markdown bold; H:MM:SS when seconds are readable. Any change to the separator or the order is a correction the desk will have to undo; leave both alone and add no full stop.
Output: **3:49**
